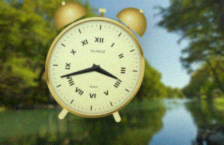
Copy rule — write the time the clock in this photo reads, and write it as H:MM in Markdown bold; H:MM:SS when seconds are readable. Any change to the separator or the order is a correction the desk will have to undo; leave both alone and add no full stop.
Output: **3:42**
